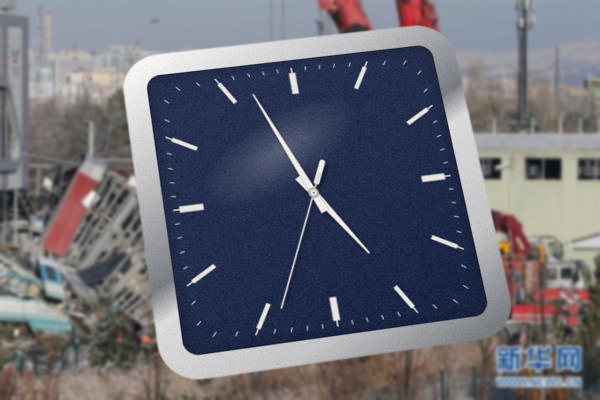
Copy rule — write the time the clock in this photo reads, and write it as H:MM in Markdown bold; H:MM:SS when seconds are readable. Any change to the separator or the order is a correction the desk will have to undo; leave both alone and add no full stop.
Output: **4:56:34**
